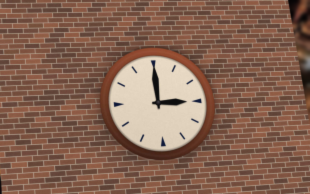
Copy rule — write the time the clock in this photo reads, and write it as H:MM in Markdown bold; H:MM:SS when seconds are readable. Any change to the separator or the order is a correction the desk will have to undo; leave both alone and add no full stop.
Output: **3:00**
